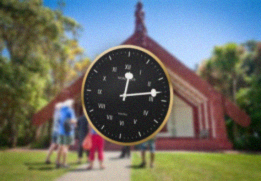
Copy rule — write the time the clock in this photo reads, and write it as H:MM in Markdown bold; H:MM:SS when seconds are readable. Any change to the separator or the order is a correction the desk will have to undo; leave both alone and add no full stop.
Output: **12:13**
